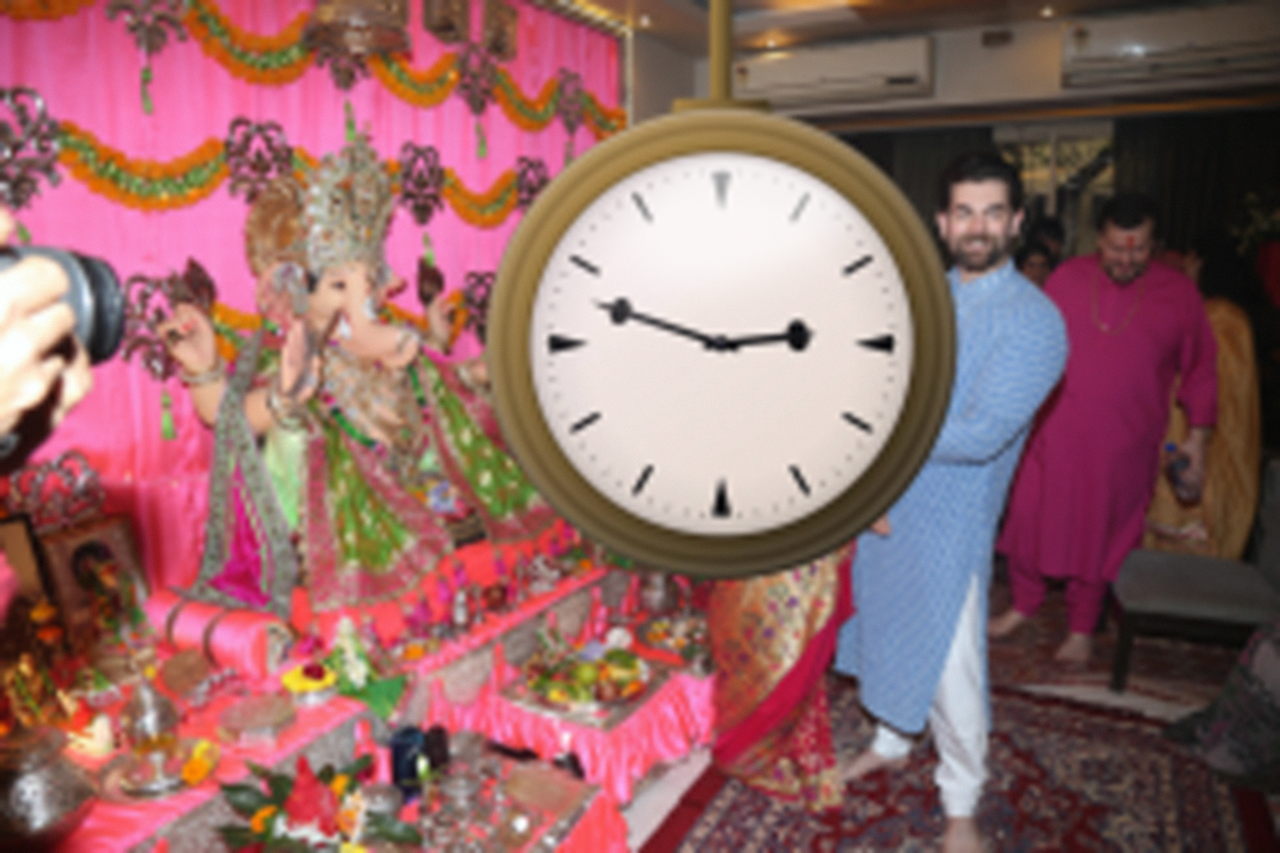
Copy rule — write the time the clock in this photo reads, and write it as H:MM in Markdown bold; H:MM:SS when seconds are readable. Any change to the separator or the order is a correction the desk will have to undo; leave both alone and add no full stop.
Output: **2:48**
